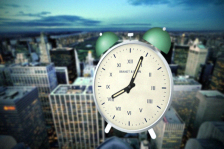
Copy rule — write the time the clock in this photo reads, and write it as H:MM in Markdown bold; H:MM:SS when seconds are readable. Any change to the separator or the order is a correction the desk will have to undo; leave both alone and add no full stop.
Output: **8:04**
